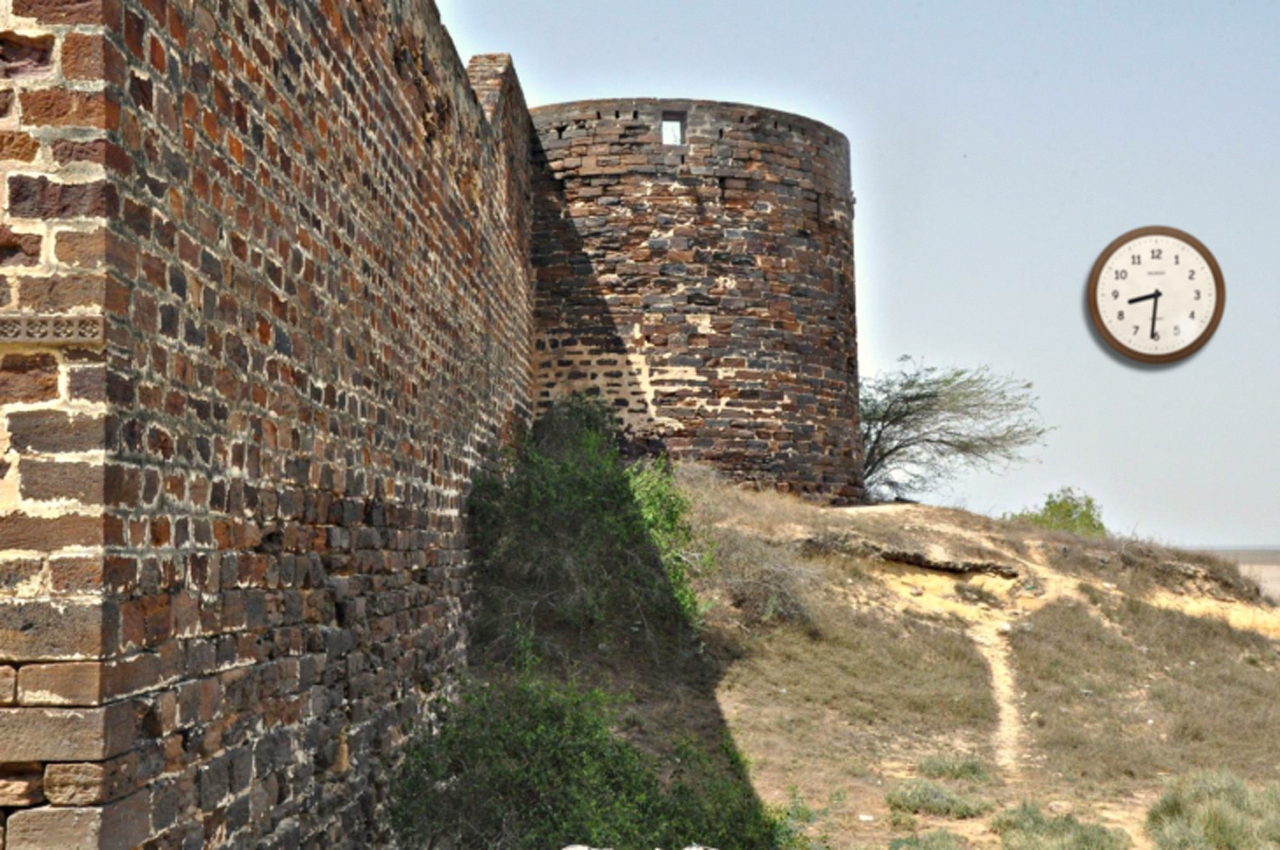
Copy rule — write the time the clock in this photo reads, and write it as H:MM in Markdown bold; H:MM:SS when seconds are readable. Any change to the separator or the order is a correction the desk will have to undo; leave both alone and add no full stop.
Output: **8:31**
